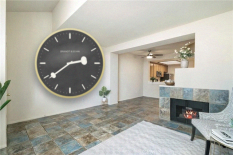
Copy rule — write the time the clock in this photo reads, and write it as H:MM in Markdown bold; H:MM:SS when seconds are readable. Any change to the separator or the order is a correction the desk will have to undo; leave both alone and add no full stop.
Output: **2:39**
